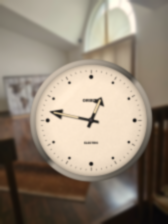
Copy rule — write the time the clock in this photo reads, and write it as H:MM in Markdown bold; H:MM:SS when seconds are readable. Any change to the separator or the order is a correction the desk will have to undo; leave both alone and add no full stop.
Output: **12:47**
